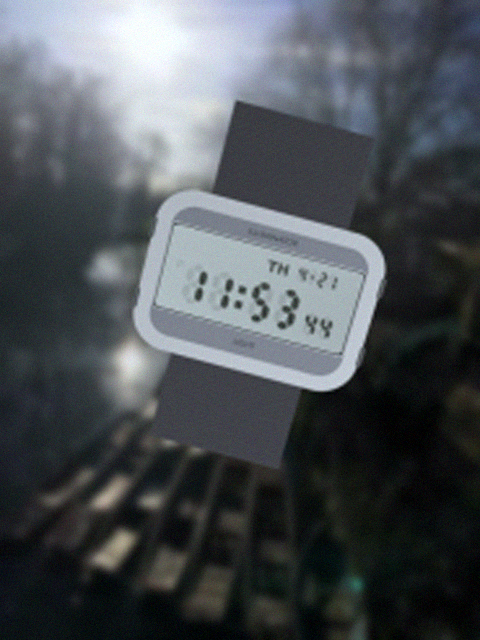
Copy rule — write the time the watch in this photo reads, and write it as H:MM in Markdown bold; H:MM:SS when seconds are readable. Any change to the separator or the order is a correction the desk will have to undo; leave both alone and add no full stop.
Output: **11:53:44**
